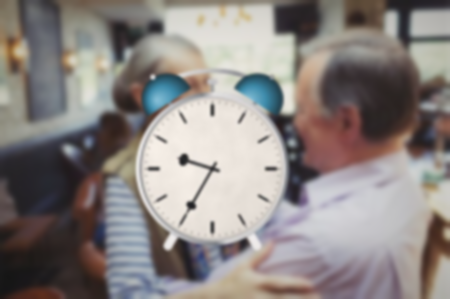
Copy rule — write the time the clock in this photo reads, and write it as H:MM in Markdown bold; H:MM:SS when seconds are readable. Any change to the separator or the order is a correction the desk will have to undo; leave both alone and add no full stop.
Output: **9:35**
